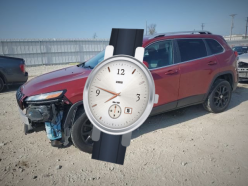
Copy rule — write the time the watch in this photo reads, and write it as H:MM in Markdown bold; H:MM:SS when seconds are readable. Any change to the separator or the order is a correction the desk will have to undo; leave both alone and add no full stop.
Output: **7:47**
